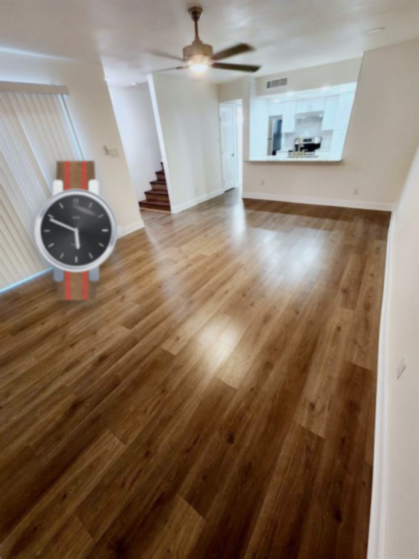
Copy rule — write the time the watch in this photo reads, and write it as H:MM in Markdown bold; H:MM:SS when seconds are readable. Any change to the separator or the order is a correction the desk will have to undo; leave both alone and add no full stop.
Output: **5:49**
